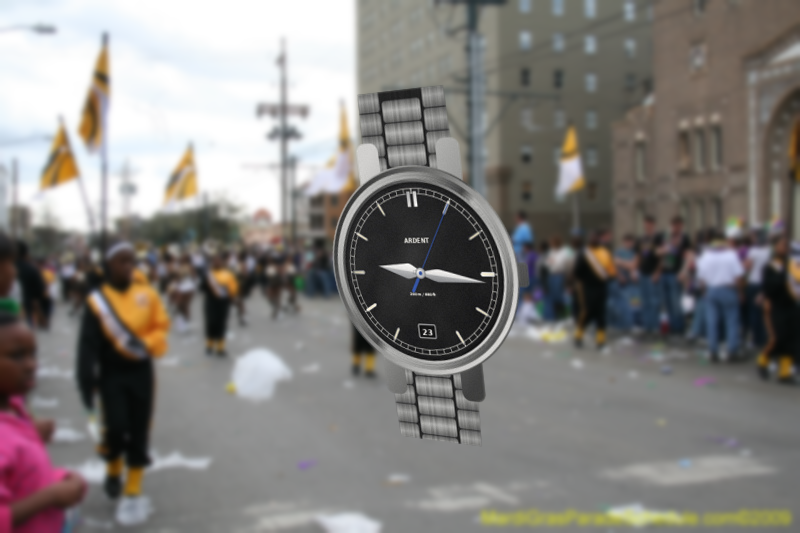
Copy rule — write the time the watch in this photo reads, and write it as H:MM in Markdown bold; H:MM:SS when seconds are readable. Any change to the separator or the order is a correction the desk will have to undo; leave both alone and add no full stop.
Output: **9:16:05**
